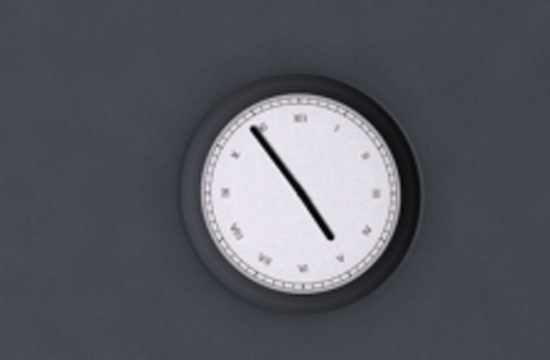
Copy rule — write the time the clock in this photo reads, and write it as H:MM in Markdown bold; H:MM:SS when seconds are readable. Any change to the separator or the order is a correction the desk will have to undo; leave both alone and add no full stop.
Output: **4:54**
